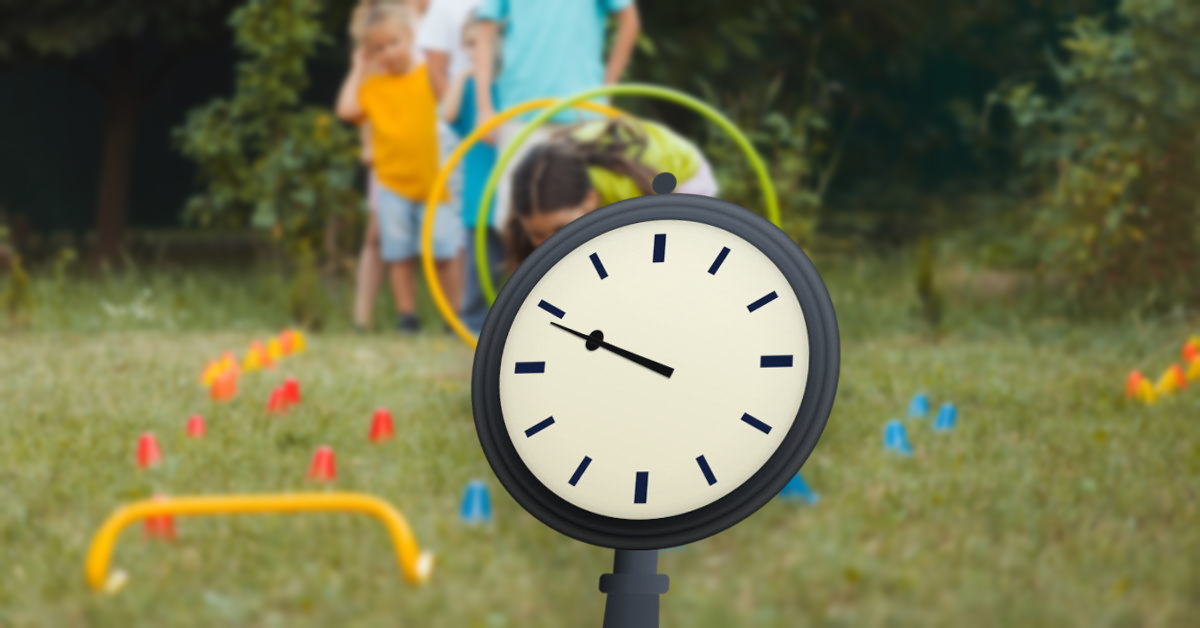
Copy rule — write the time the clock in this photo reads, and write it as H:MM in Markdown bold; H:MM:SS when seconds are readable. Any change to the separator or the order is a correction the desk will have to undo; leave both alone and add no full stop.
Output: **9:49**
